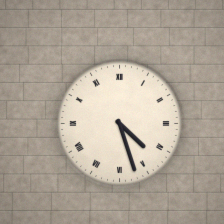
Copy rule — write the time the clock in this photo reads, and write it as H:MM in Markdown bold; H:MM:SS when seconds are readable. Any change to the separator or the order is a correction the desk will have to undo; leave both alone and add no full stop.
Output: **4:27**
